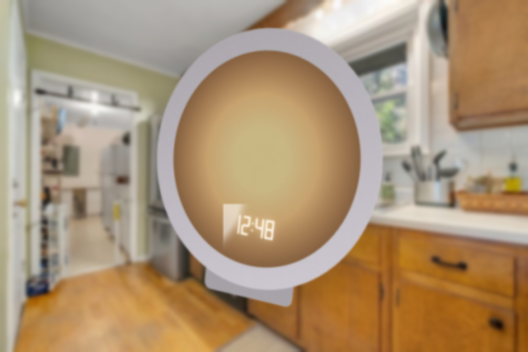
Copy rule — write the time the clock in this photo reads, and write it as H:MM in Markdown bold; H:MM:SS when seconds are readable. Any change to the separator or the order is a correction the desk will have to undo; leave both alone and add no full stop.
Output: **12:48**
